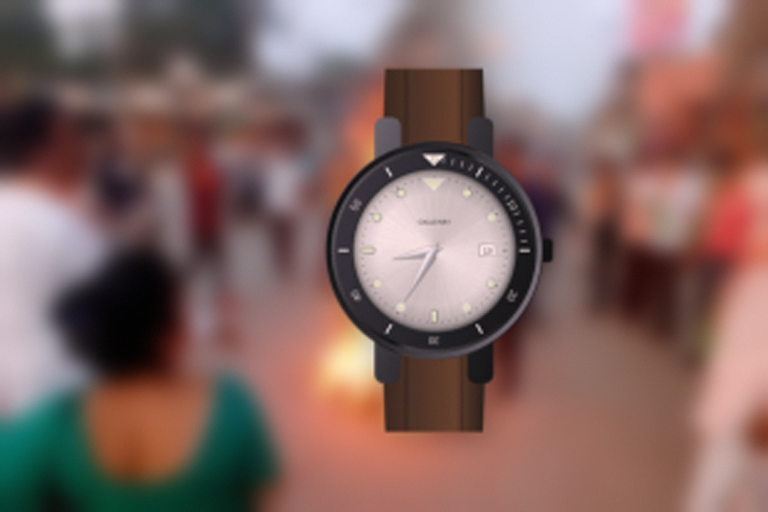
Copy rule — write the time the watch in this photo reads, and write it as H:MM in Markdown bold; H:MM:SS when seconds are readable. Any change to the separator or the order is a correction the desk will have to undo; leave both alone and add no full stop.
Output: **8:35**
